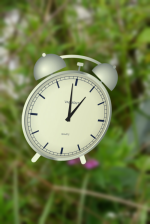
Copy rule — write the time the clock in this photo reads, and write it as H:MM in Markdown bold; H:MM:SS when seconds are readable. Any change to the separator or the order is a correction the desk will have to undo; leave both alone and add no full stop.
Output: **12:59**
